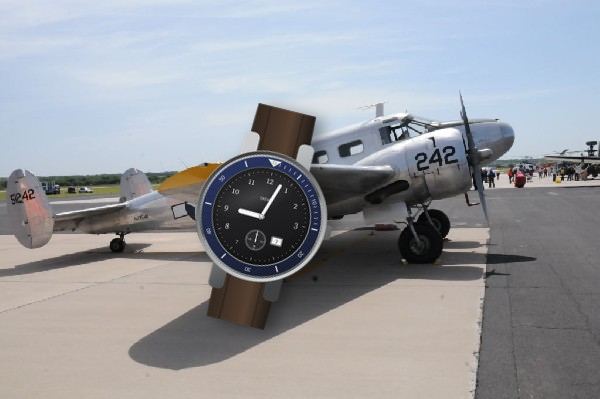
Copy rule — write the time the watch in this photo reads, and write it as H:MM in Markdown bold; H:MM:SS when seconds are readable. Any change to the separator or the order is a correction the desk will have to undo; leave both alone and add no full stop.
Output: **9:03**
